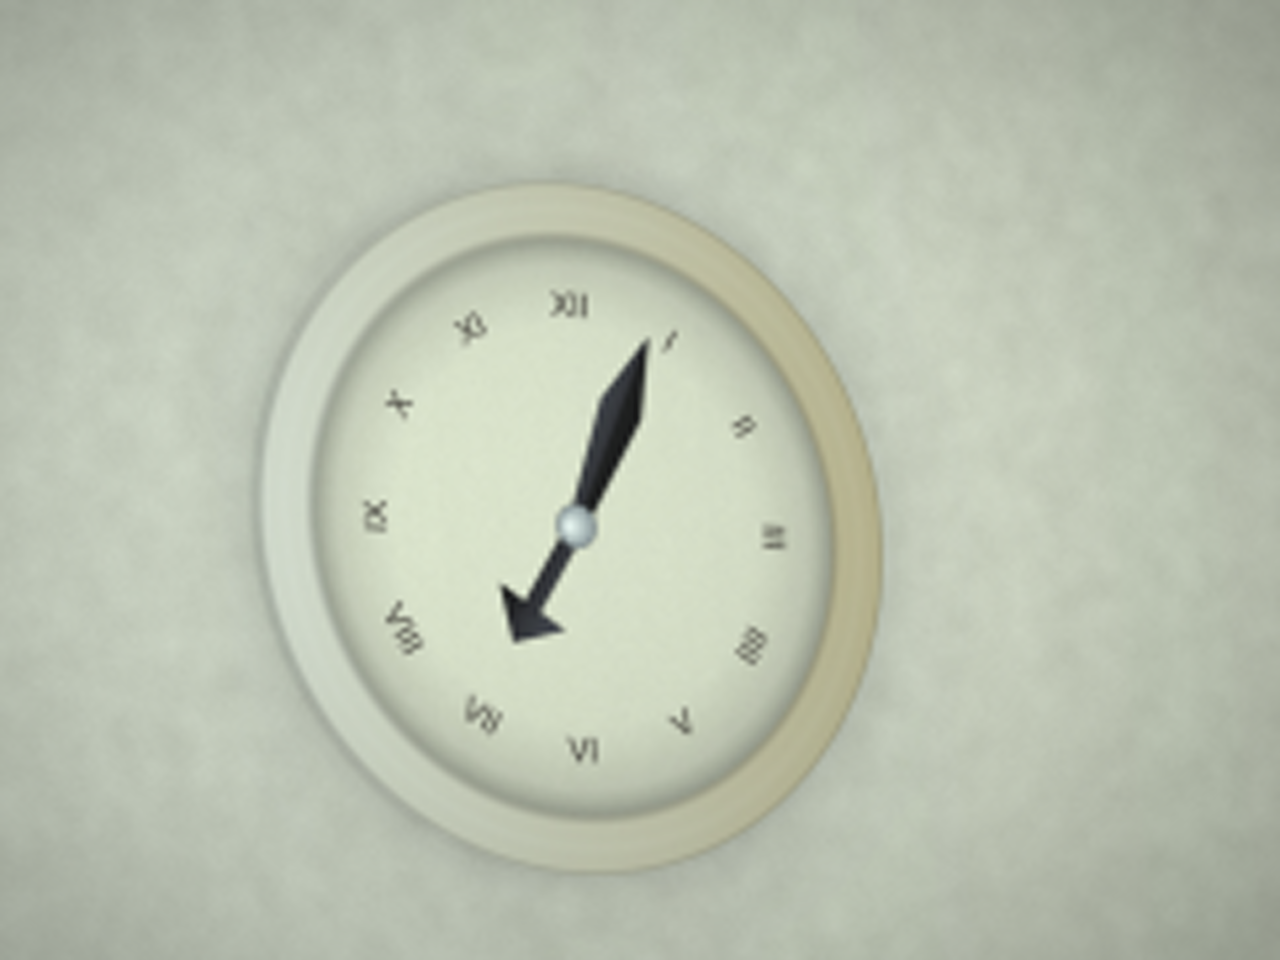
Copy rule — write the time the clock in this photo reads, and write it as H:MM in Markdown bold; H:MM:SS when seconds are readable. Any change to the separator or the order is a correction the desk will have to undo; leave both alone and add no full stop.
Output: **7:04**
